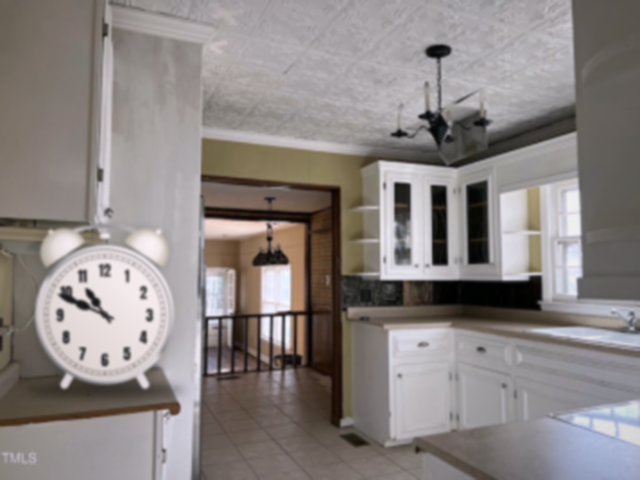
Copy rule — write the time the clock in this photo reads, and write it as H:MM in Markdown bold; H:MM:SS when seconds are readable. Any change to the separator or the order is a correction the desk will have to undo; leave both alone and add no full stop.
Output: **10:49**
